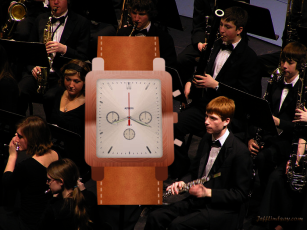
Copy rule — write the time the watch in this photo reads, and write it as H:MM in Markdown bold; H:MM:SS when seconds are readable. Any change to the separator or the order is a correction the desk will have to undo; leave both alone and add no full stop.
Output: **8:19**
